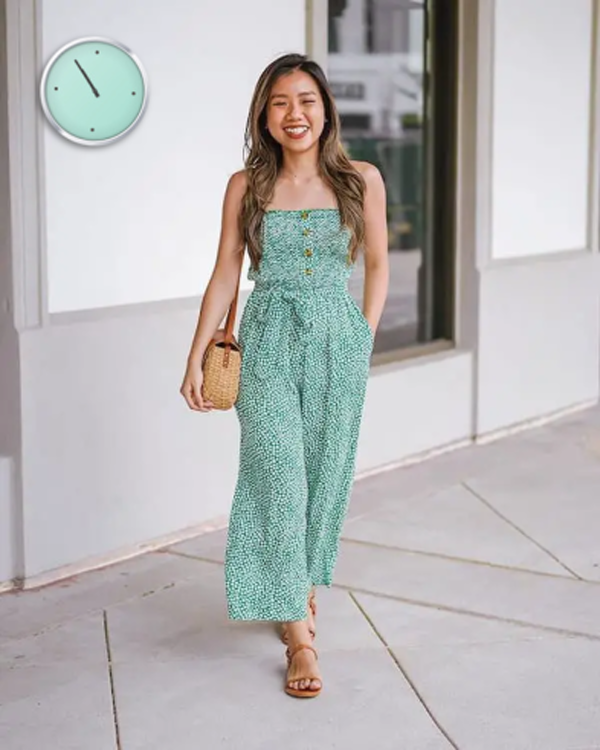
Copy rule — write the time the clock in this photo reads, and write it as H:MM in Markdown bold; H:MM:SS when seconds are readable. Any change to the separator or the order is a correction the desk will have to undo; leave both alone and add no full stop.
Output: **10:54**
